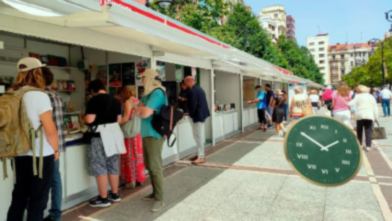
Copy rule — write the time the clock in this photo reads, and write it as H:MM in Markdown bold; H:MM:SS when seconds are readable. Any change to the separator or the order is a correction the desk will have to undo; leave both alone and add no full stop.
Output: **1:50**
